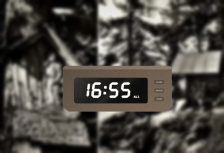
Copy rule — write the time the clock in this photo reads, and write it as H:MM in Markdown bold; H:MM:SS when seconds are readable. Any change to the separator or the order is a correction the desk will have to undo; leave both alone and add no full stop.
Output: **16:55**
